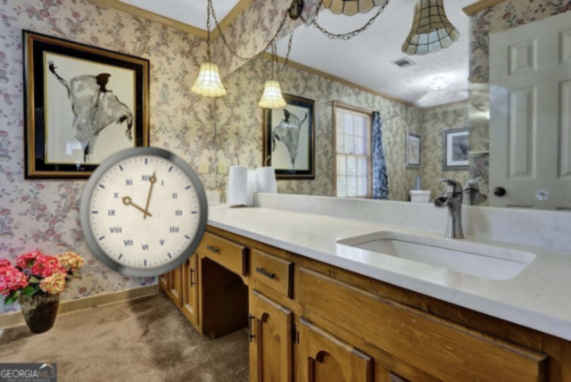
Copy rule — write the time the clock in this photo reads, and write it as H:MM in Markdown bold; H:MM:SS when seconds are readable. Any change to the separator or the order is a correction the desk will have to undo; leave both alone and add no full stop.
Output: **10:02**
